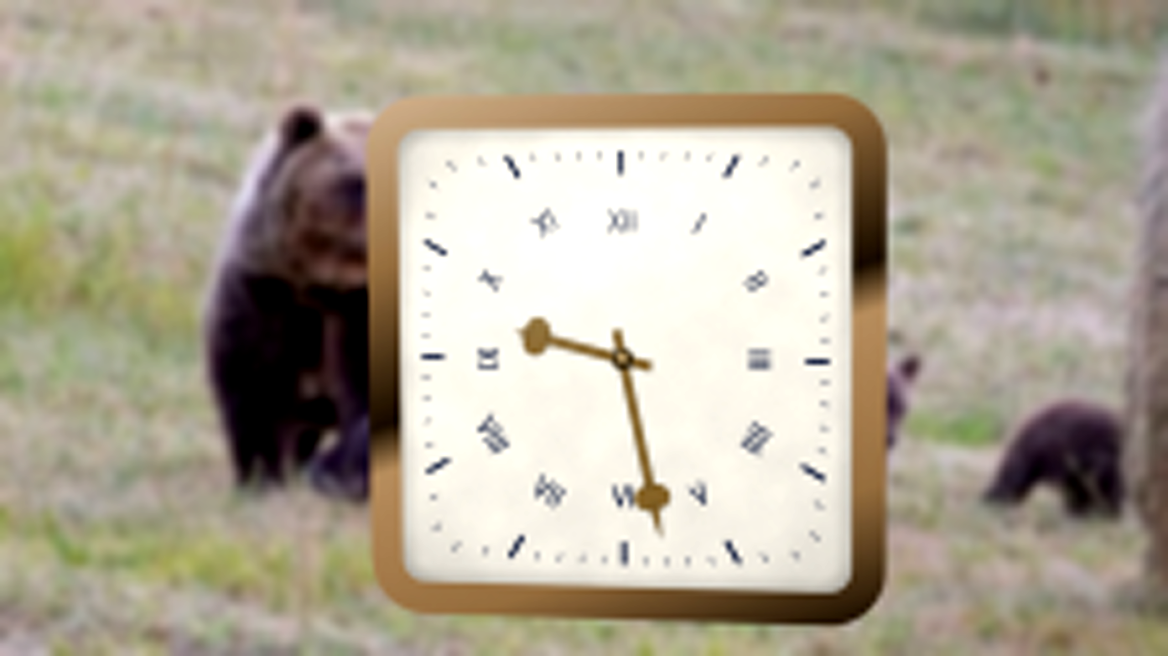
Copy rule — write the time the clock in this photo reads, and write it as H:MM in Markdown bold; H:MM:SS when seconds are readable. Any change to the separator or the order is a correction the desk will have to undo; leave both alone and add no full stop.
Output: **9:28**
